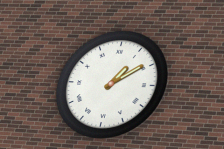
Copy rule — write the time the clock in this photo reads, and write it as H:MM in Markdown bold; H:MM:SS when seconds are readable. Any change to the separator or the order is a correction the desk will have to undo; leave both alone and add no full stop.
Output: **1:09**
